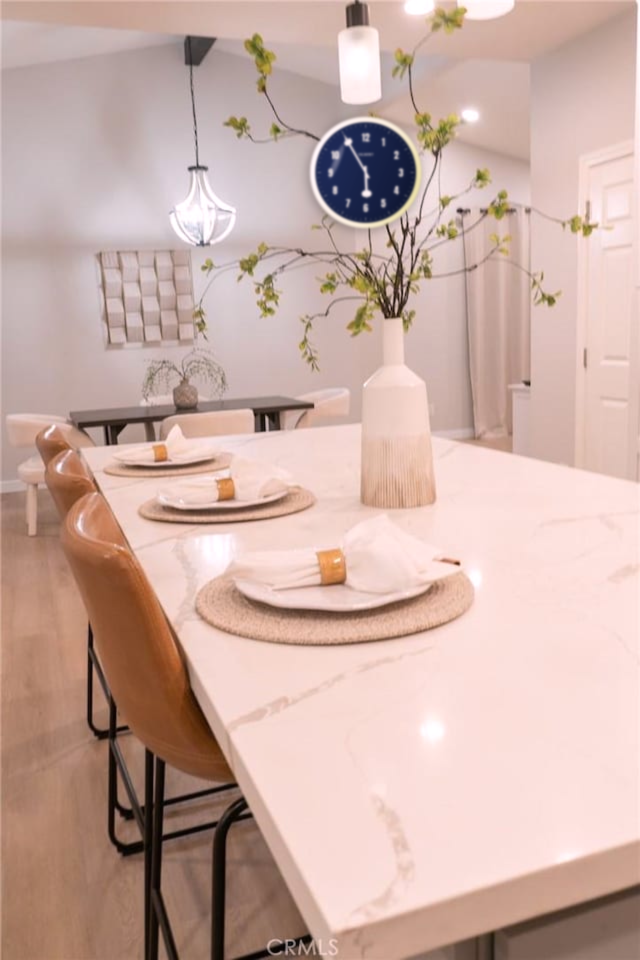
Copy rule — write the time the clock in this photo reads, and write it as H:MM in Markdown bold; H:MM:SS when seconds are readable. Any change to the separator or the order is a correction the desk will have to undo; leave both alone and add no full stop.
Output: **5:55**
